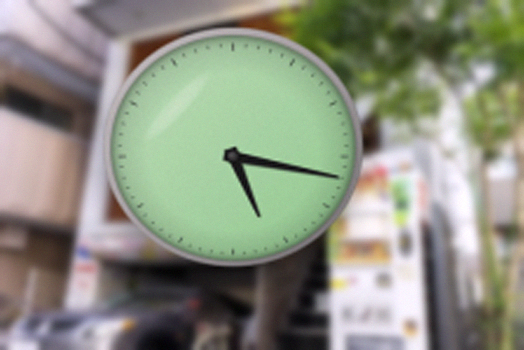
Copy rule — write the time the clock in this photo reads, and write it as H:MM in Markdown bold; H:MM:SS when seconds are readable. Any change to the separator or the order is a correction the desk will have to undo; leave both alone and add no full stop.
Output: **5:17**
